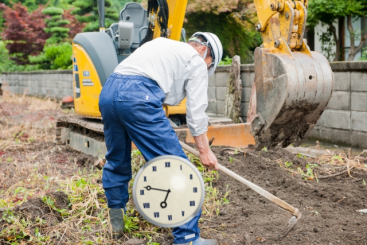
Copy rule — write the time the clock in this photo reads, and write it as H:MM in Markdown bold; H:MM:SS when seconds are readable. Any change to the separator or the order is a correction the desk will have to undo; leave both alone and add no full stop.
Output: **6:47**
